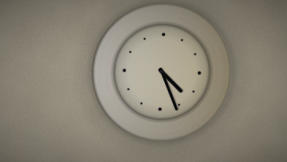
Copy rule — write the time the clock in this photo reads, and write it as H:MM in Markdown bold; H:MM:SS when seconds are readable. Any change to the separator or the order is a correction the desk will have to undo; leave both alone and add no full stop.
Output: **4:26**
